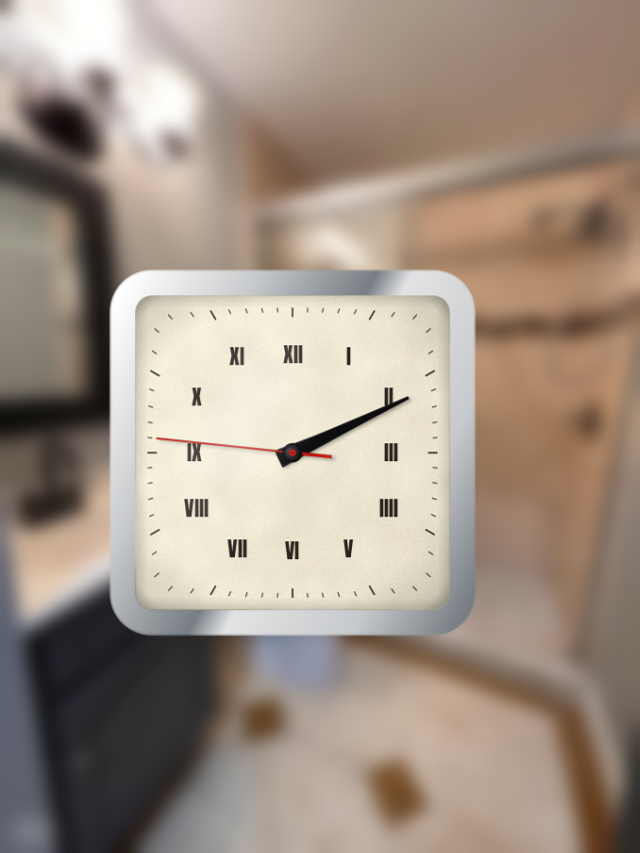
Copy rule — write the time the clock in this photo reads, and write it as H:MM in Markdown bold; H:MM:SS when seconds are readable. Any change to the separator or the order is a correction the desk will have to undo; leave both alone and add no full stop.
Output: **2:10:46**
